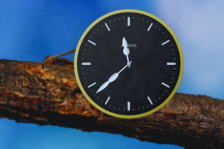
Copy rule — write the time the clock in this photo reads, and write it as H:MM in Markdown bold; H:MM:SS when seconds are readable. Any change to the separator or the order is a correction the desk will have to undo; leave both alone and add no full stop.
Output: **11:38**
